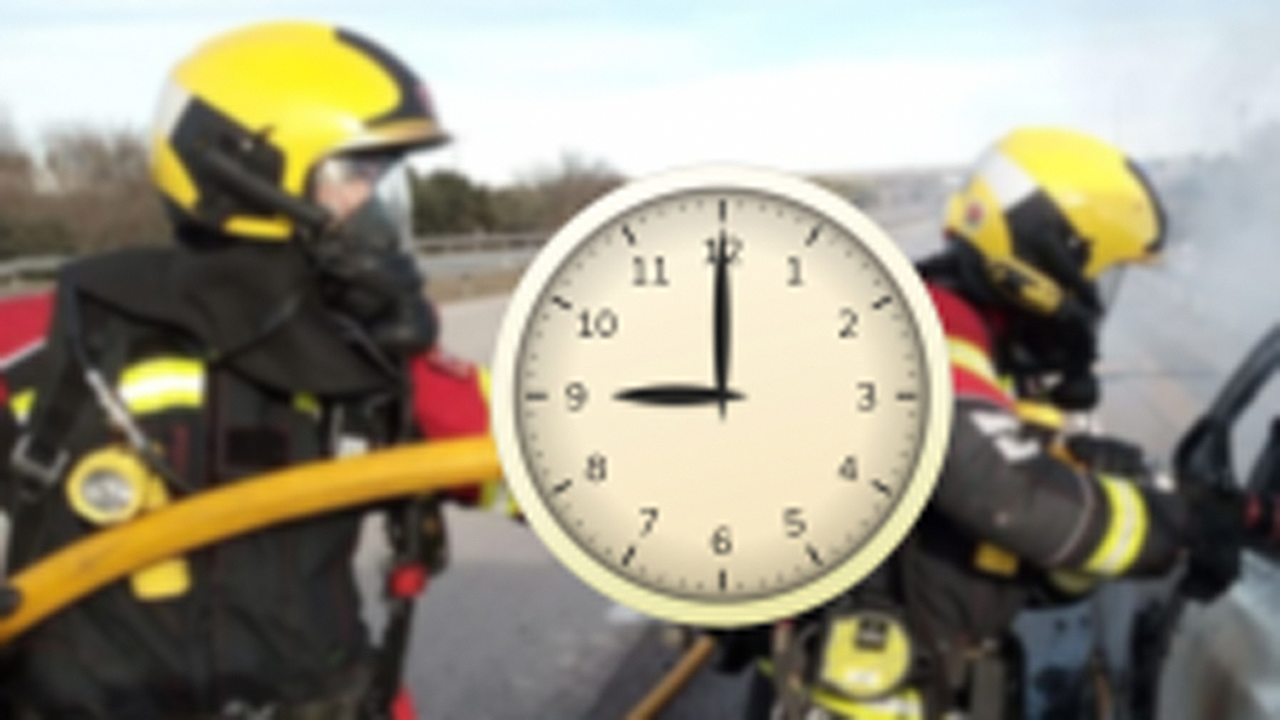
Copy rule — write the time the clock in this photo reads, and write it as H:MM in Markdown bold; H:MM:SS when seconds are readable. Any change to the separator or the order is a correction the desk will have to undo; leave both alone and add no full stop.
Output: **9:00**
